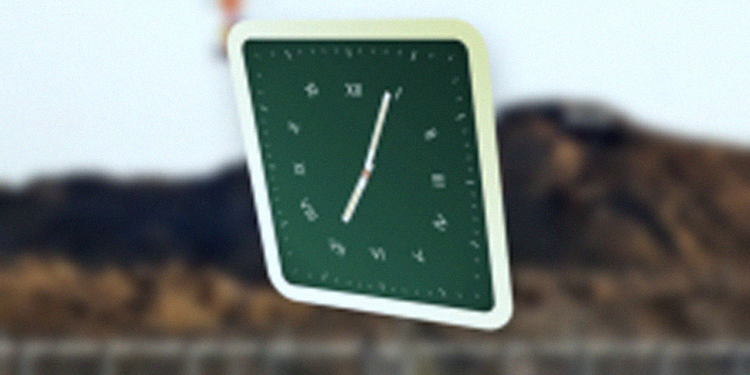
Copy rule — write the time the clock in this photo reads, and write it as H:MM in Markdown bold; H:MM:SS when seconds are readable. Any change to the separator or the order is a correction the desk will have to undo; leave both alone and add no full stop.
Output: **7:04**
